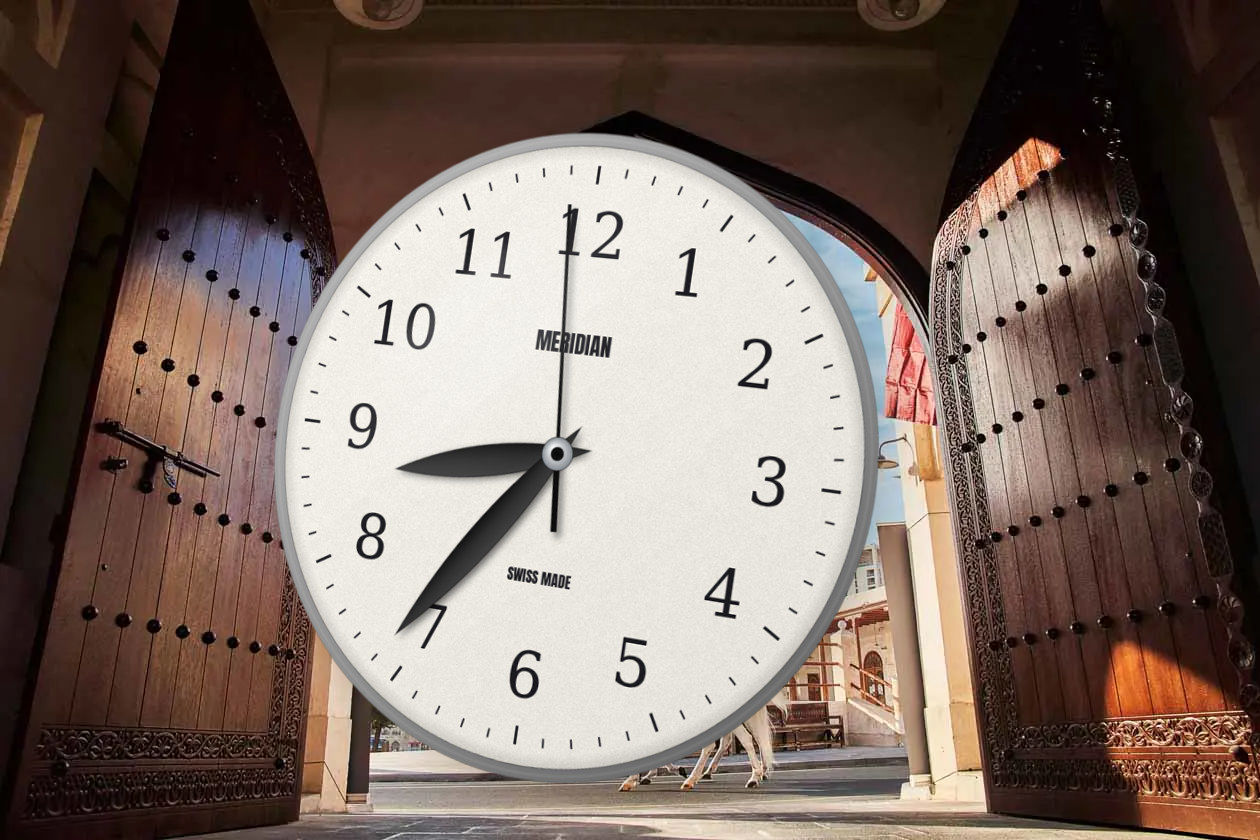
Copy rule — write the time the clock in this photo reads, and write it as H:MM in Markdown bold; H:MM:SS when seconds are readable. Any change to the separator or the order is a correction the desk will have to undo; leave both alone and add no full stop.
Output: **8:35:59**
